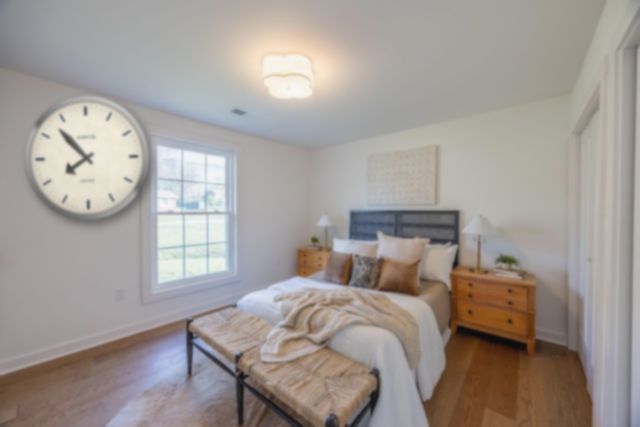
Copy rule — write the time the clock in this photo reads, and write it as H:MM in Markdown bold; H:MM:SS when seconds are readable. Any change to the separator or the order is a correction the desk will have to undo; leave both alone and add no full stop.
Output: **7:53**
